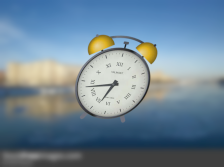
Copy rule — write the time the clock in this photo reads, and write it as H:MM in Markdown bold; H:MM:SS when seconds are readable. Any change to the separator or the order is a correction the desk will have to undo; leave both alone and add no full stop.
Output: **6:43**
